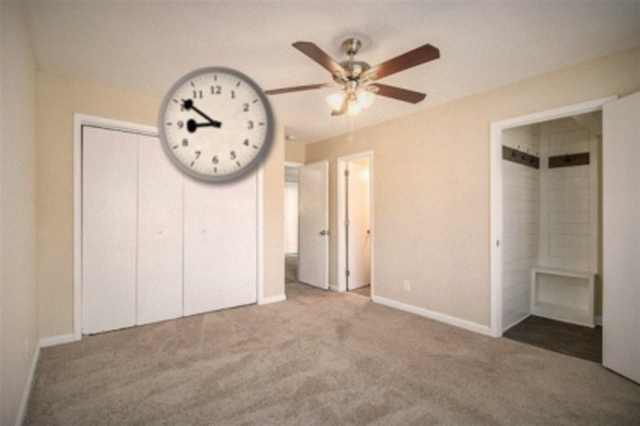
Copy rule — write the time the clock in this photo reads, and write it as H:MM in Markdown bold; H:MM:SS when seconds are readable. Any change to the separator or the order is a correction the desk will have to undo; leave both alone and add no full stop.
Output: **8:51**
